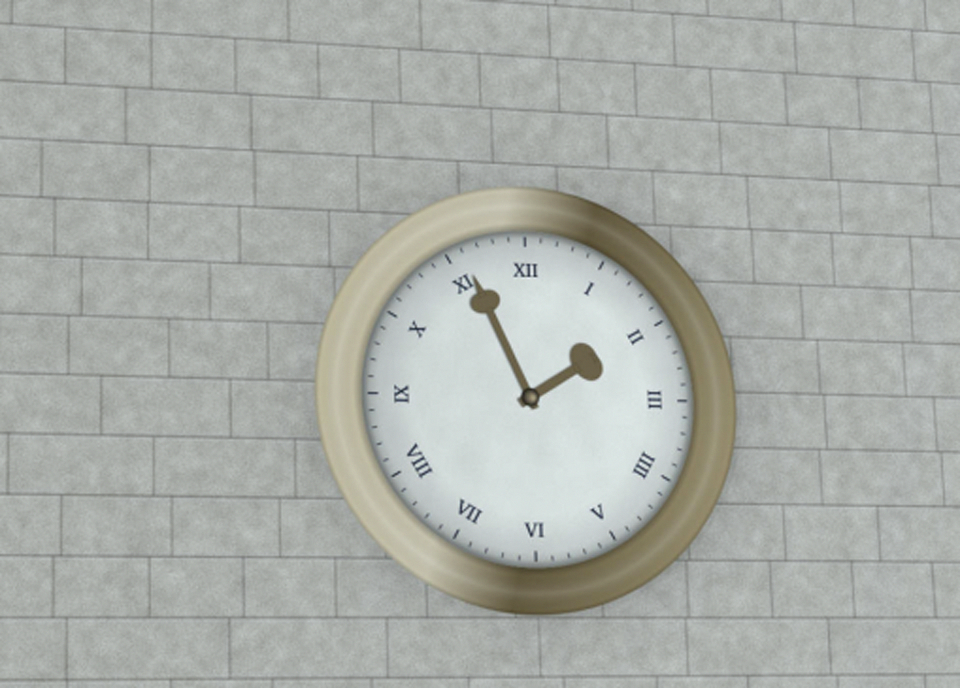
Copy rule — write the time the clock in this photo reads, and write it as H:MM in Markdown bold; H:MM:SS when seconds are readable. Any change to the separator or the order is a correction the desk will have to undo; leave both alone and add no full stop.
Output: **1:56**
